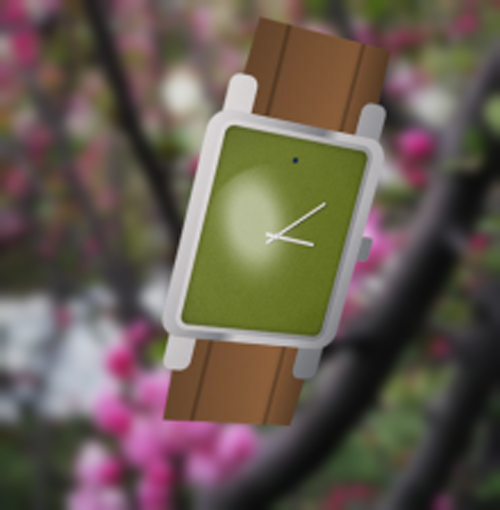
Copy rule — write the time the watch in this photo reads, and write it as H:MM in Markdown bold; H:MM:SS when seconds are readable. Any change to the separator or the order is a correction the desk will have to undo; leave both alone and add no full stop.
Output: **3:08**
